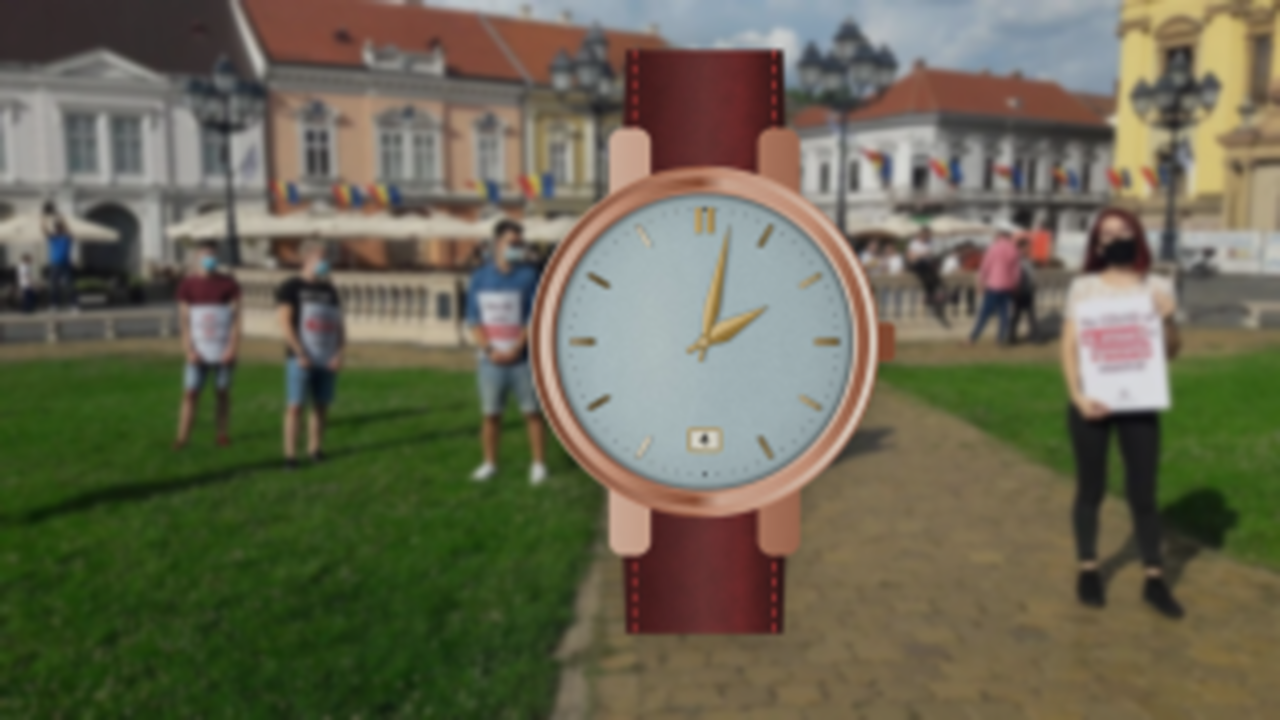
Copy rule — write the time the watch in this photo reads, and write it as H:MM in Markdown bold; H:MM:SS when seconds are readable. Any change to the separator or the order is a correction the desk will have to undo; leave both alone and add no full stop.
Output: **2:02**
